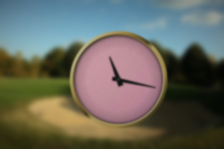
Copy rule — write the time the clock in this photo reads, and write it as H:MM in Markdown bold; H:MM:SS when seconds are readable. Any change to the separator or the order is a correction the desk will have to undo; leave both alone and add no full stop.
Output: **11:17**
